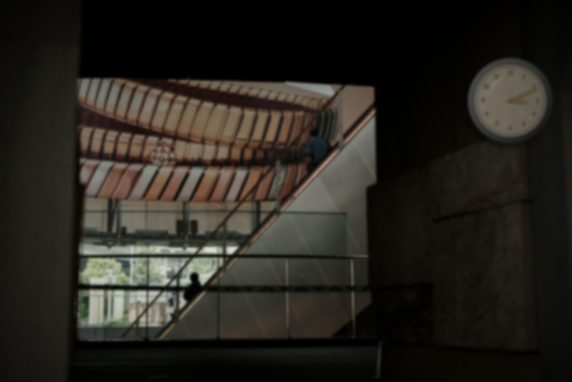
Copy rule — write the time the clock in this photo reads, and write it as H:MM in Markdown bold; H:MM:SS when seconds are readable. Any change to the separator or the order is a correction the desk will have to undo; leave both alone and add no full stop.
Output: **3:11**
